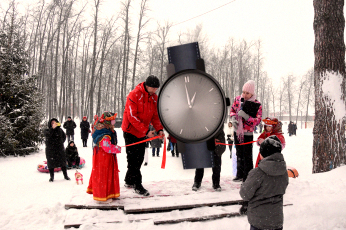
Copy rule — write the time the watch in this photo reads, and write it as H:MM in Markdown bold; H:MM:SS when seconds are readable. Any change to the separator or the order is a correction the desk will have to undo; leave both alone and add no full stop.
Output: **12:59**
